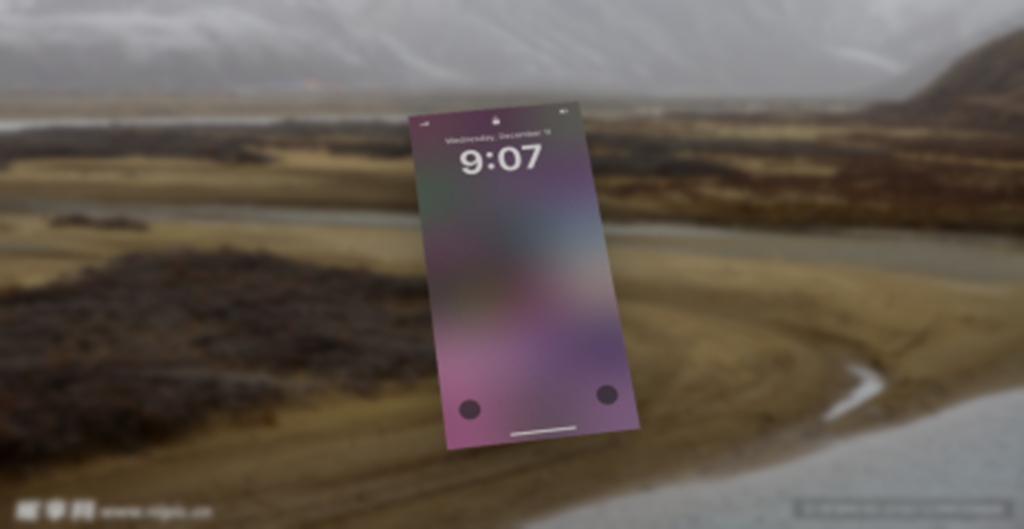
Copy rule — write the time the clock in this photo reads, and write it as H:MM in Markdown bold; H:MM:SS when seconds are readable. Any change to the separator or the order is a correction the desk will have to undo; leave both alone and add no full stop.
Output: **9:07**
